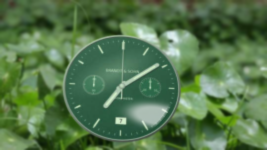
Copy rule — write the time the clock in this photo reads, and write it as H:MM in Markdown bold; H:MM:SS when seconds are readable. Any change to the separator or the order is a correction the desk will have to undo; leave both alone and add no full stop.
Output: **7:09**
